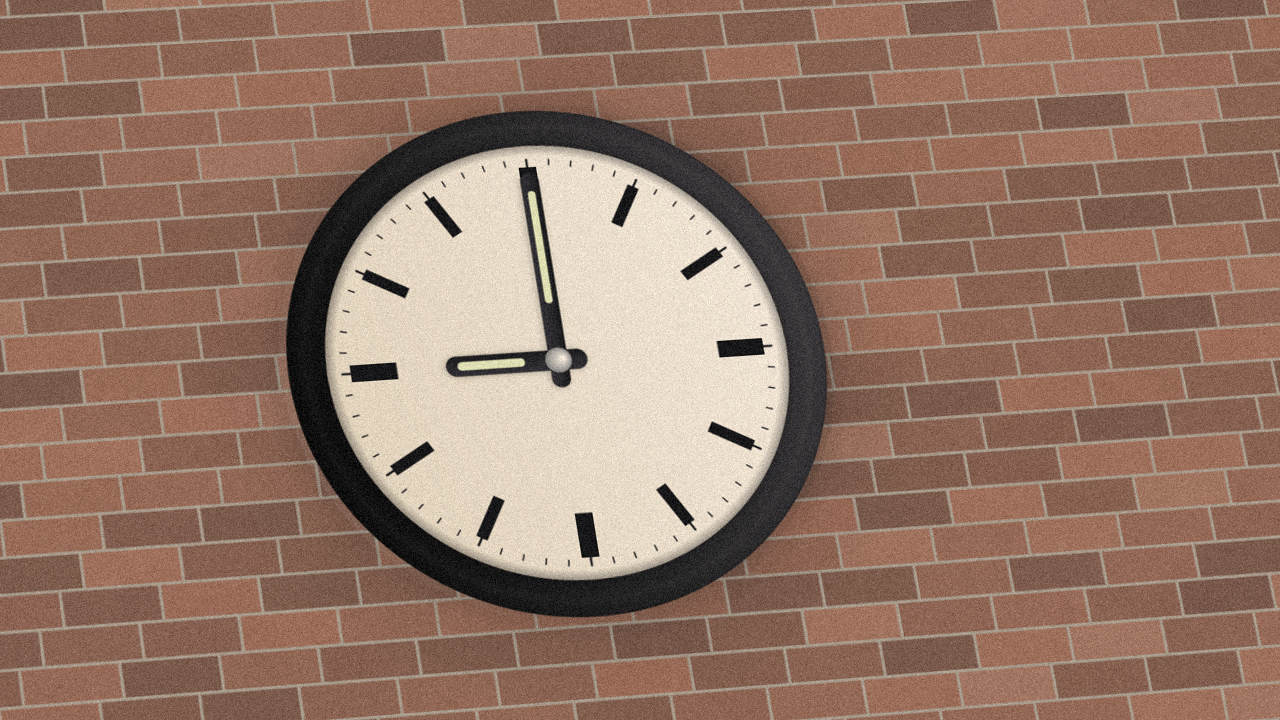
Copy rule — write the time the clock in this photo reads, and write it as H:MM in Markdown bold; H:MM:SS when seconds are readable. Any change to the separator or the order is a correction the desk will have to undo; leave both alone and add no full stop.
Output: **9:00**
